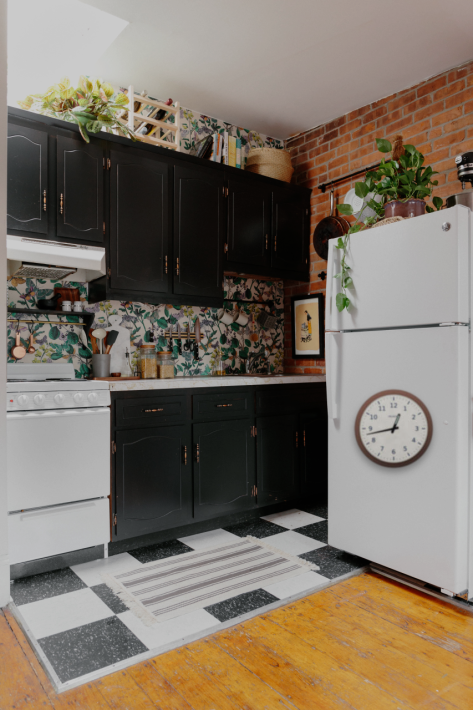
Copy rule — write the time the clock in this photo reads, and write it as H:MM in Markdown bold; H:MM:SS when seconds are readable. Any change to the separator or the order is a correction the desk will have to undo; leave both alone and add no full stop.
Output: **12:43**
